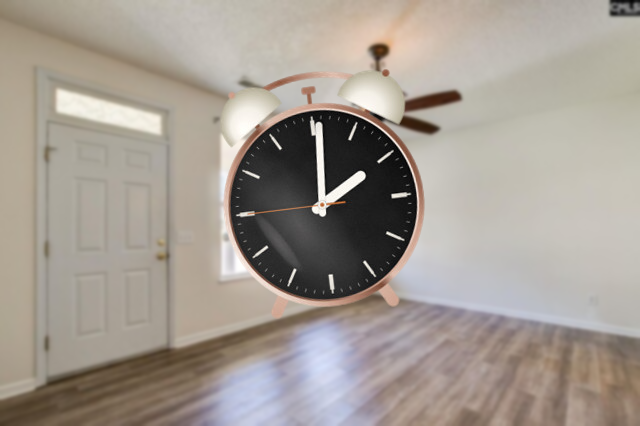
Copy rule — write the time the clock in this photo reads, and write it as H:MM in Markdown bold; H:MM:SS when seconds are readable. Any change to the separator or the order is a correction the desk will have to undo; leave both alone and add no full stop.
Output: **2:00:45**
